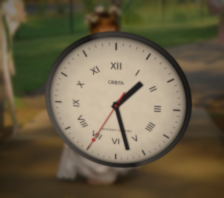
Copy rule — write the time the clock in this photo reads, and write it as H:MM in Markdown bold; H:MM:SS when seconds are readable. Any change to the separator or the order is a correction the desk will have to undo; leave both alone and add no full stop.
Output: **1:27:35**
